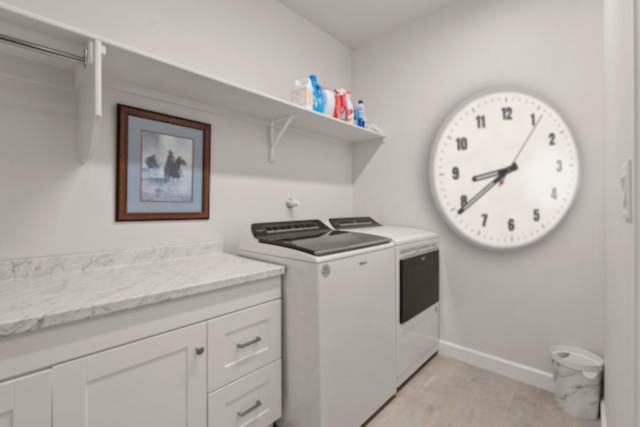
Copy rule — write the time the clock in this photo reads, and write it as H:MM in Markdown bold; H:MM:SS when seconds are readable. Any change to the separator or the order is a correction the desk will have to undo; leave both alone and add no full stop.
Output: **8:39:06**
